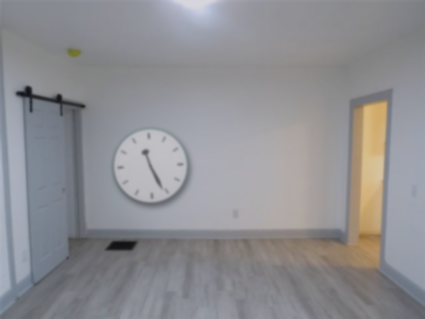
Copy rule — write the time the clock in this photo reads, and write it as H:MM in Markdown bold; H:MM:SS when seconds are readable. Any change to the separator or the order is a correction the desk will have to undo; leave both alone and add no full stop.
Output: **11:26**
